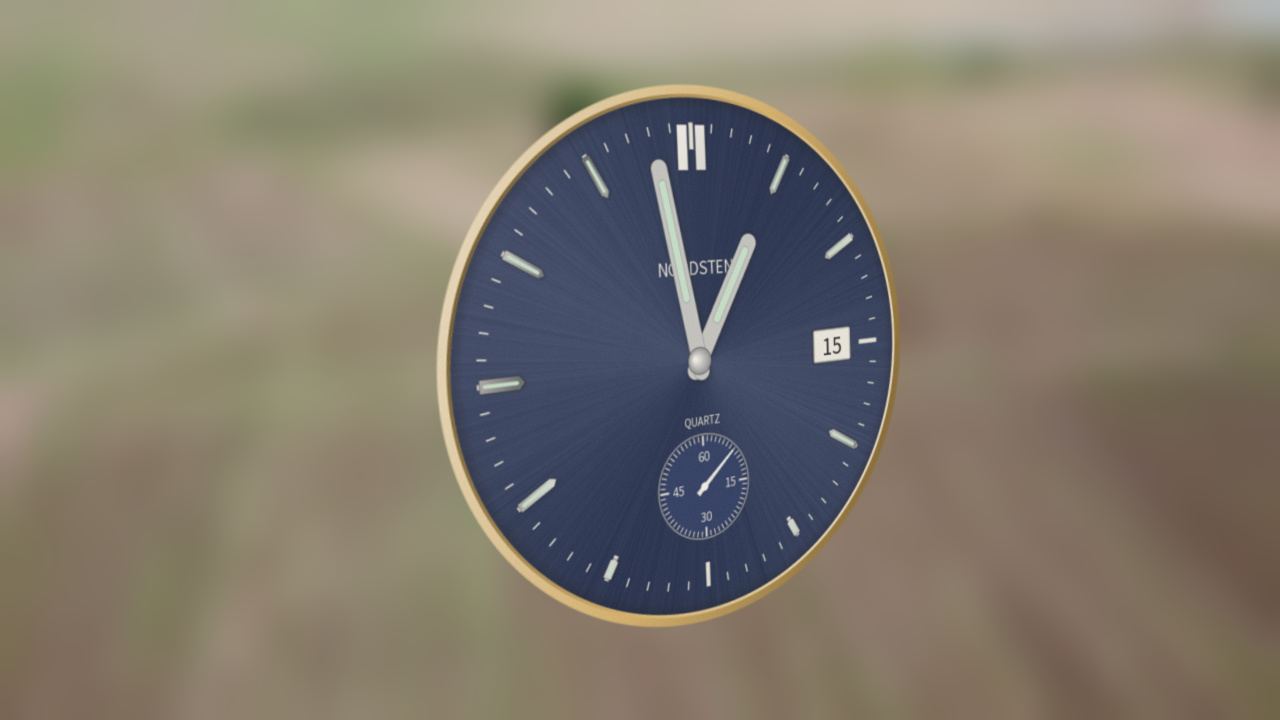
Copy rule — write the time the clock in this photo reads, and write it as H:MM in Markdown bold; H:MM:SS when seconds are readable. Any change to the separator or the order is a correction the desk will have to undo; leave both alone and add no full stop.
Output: **12:58:08**
